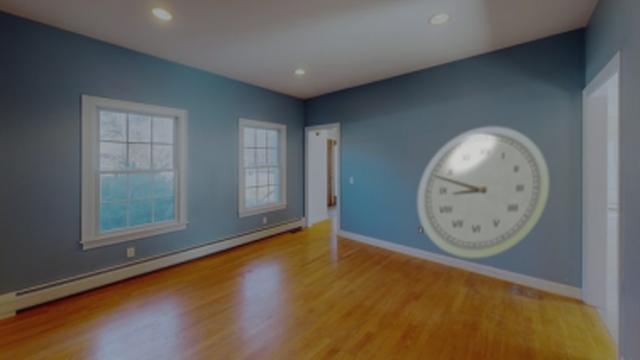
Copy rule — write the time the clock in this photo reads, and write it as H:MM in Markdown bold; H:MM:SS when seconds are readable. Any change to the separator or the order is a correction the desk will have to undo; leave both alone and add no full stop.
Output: **8:48**
